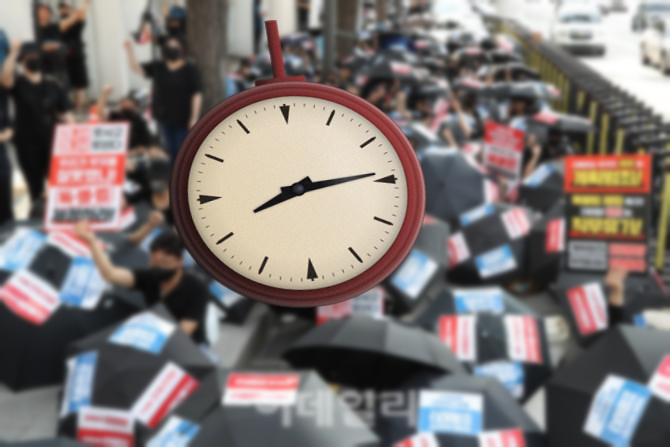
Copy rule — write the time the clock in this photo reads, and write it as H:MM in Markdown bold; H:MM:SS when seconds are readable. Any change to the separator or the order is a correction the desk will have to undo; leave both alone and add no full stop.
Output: **8:14**
